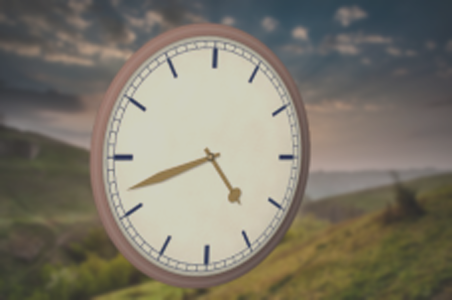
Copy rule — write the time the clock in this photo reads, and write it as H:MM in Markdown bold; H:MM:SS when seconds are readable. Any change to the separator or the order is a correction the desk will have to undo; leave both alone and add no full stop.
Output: **4:42**
